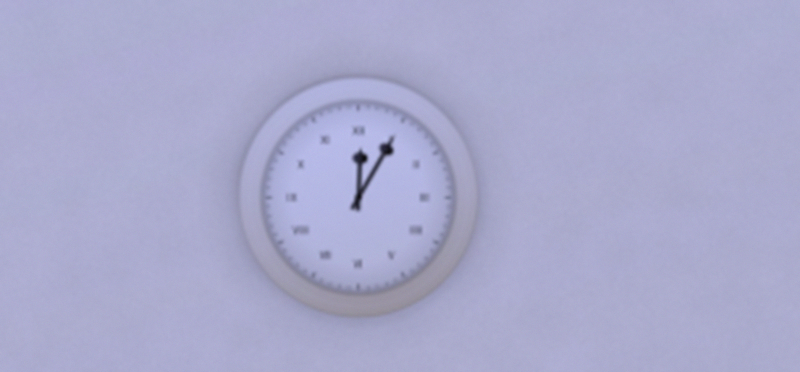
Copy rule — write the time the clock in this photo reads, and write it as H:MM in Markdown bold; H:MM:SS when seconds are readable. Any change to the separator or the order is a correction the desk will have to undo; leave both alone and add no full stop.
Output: **12:05**
